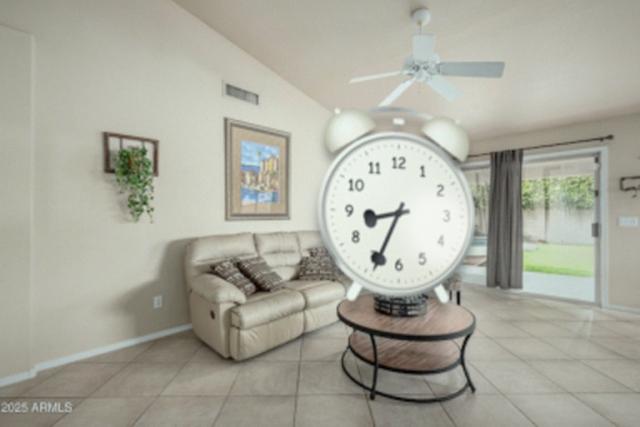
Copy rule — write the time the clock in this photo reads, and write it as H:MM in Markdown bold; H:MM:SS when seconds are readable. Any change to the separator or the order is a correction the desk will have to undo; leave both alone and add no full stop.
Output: **8:34**
